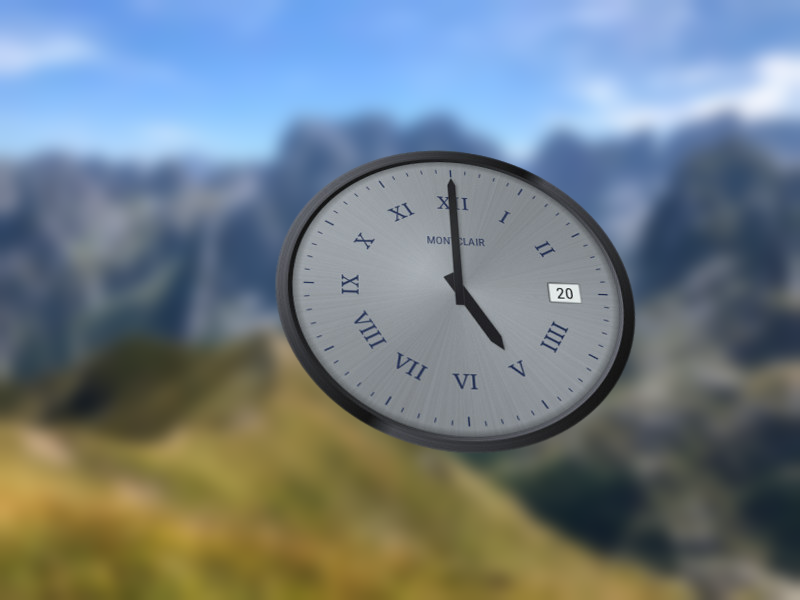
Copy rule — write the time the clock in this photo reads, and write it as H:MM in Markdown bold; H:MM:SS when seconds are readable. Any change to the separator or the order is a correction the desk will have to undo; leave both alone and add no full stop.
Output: **5:00**
